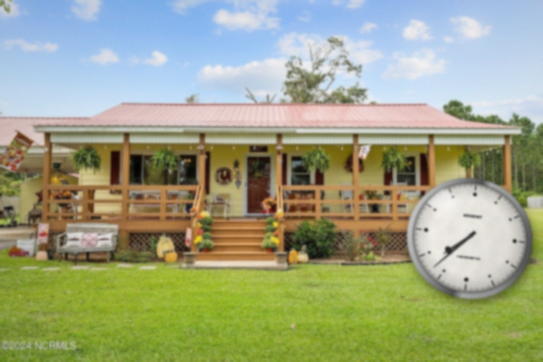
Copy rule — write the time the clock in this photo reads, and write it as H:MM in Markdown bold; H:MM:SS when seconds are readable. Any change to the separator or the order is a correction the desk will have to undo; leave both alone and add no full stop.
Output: **7:37**
